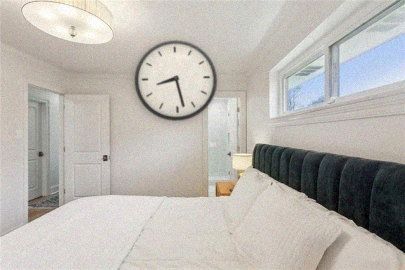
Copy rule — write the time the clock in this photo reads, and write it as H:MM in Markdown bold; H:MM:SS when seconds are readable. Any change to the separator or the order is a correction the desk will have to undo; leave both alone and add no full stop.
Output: **8:28**
